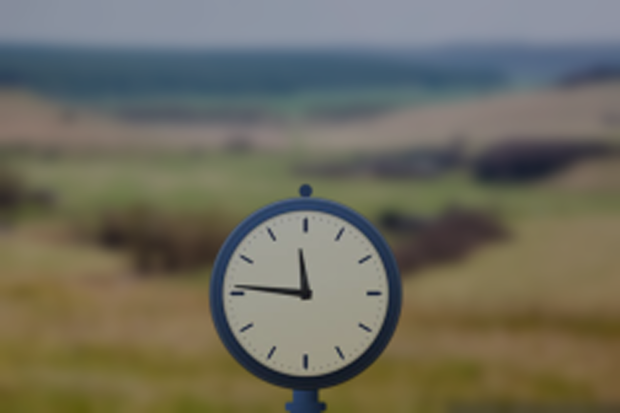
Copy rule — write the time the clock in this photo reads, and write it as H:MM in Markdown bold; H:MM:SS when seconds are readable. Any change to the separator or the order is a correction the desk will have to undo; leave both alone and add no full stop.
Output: **11:46**
